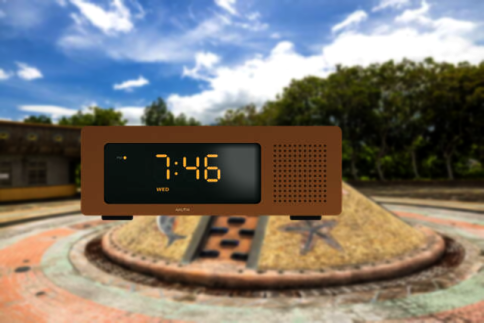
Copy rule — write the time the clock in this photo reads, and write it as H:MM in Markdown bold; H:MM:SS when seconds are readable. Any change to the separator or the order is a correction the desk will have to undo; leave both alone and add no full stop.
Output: **7:46**
